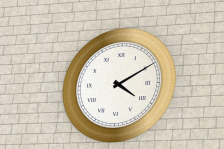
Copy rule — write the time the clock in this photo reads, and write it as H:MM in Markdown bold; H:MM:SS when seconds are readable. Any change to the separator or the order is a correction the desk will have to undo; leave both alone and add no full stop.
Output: **4:10**
